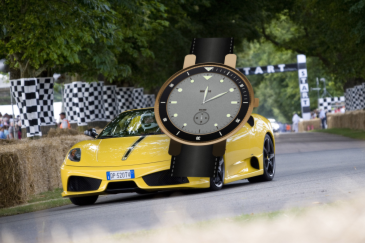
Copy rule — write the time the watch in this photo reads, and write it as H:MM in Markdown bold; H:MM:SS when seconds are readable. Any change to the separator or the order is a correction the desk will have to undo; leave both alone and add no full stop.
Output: **12:10**
